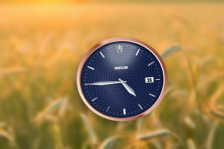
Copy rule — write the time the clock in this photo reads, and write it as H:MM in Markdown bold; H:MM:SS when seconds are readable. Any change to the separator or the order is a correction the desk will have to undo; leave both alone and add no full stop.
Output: **4:45**
